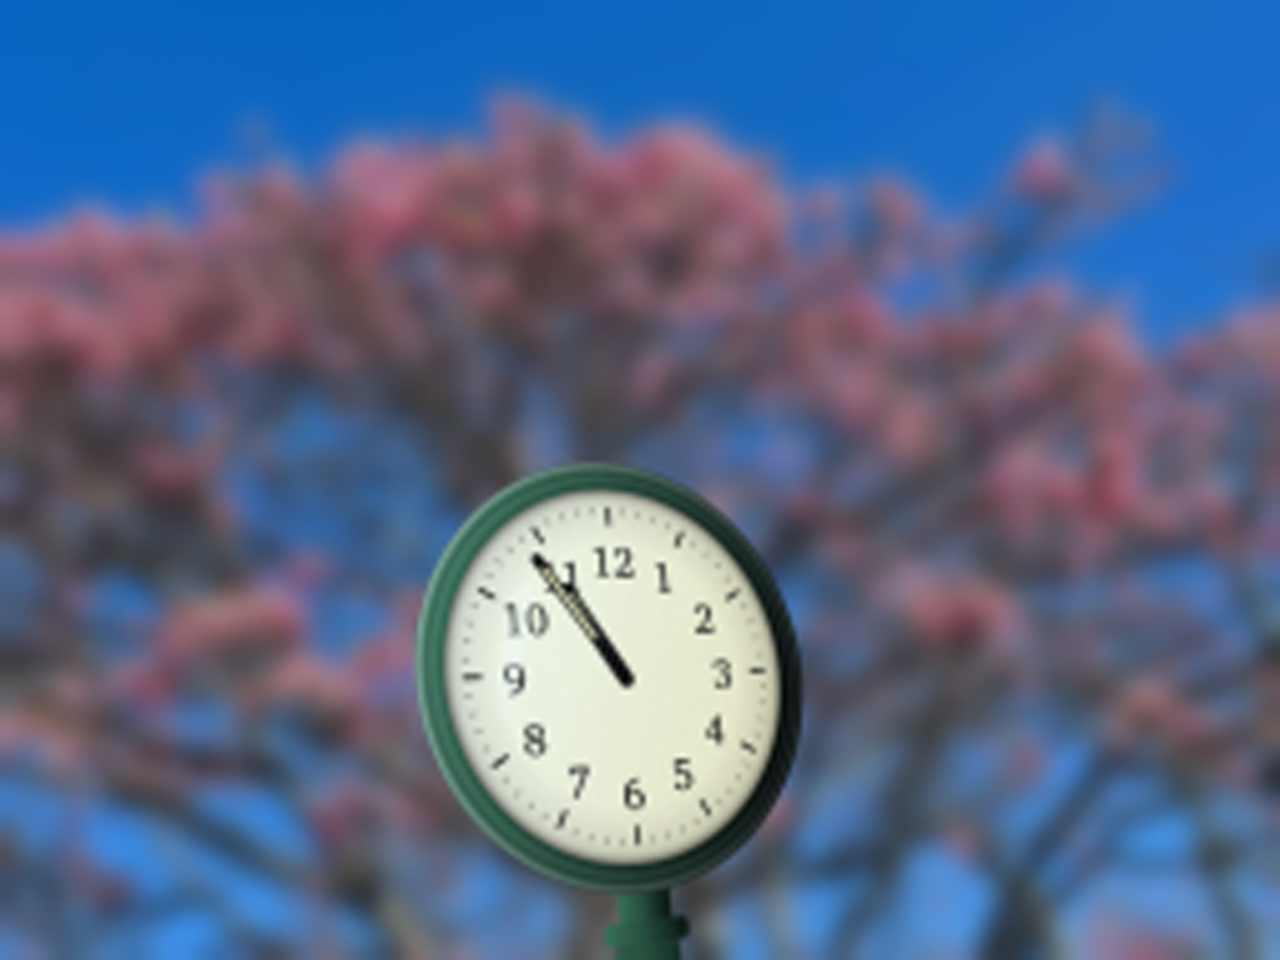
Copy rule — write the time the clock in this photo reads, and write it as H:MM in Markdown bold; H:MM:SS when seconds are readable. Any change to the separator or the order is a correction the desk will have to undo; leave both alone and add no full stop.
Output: **10:54**
